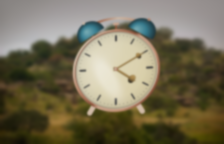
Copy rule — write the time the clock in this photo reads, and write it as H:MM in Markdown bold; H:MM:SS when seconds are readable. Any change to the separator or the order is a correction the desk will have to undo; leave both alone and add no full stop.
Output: **4:10**
